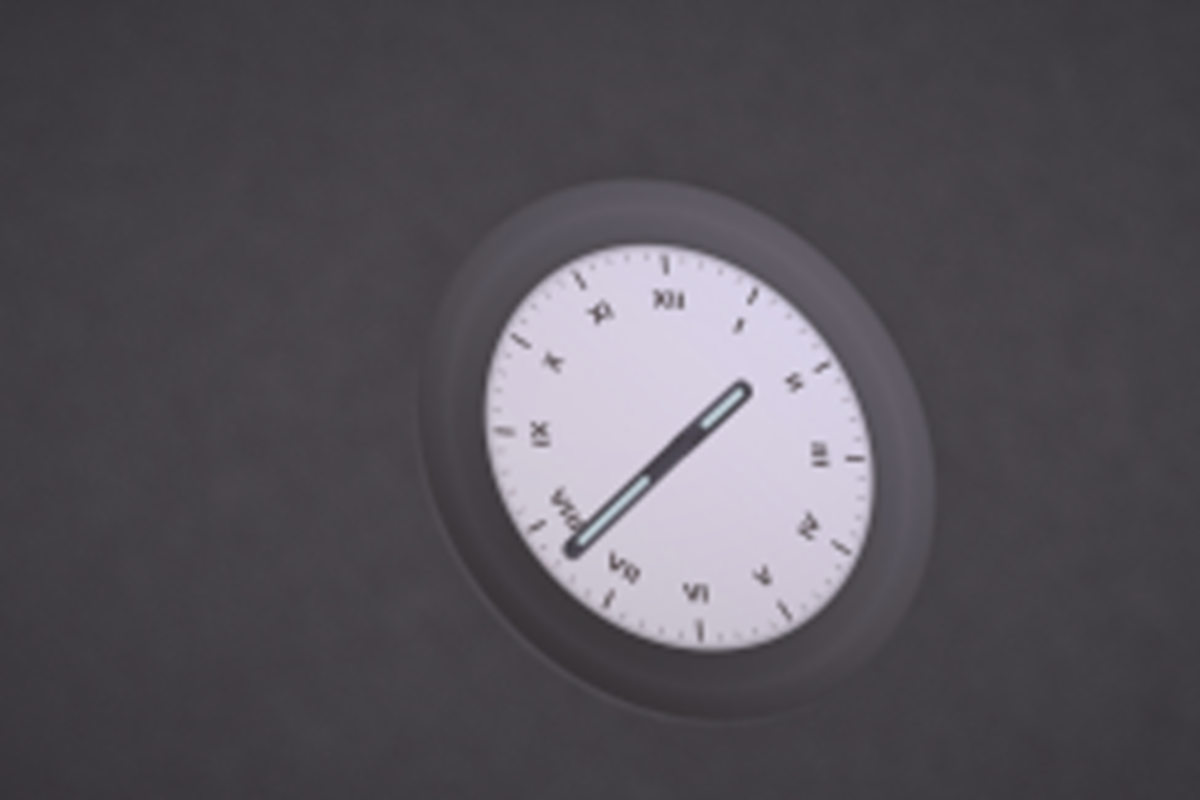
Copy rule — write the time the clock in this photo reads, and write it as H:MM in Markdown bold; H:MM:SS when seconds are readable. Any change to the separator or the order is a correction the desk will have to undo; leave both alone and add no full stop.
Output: **1:38**
